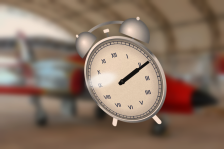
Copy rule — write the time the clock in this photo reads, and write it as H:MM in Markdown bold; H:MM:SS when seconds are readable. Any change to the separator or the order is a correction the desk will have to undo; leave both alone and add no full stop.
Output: **2:11**
